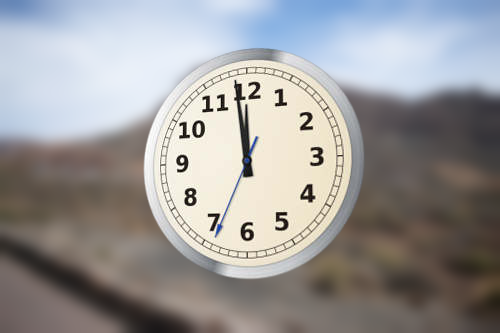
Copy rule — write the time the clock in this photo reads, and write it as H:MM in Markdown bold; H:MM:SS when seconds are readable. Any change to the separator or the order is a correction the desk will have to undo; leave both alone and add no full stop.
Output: **11:58:34**
